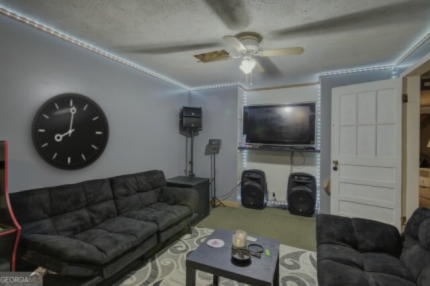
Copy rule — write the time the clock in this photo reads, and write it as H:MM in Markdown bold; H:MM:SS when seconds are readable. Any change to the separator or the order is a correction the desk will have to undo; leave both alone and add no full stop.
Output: **8:01**
